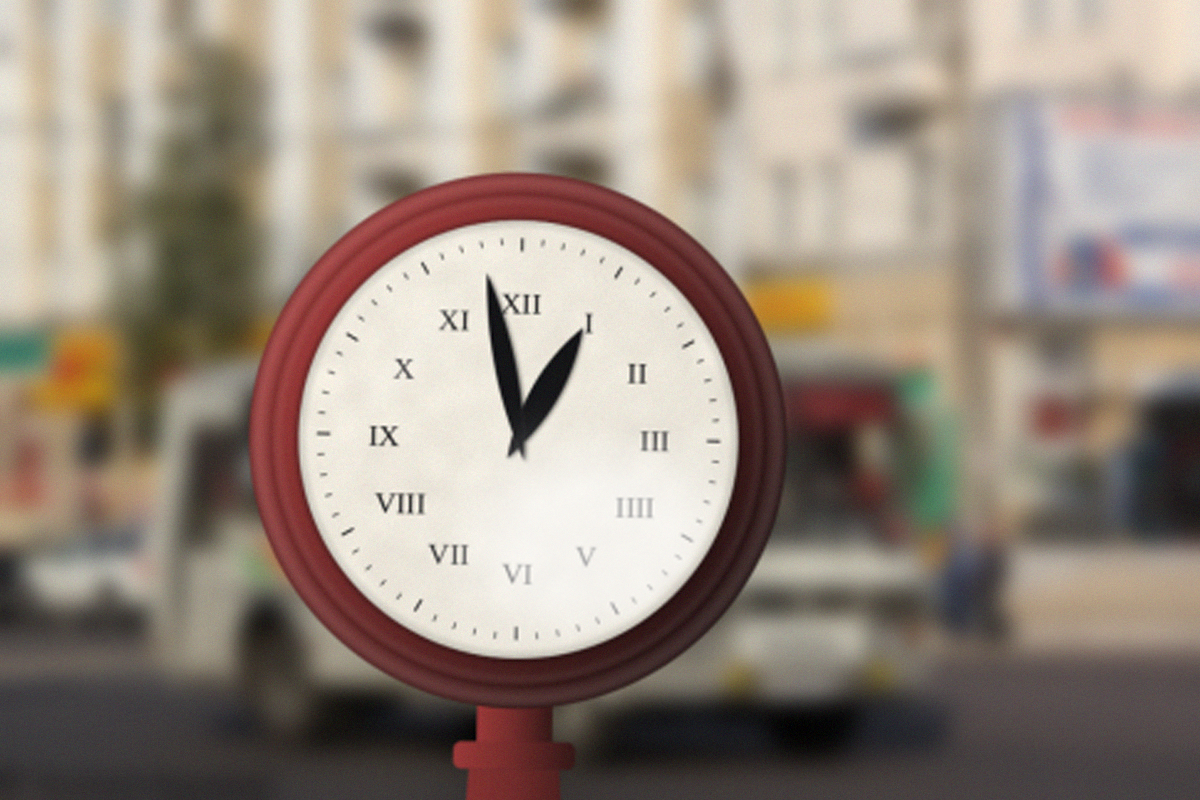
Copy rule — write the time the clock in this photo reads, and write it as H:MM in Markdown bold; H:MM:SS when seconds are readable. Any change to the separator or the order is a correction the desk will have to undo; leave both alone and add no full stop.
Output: **12:58**
